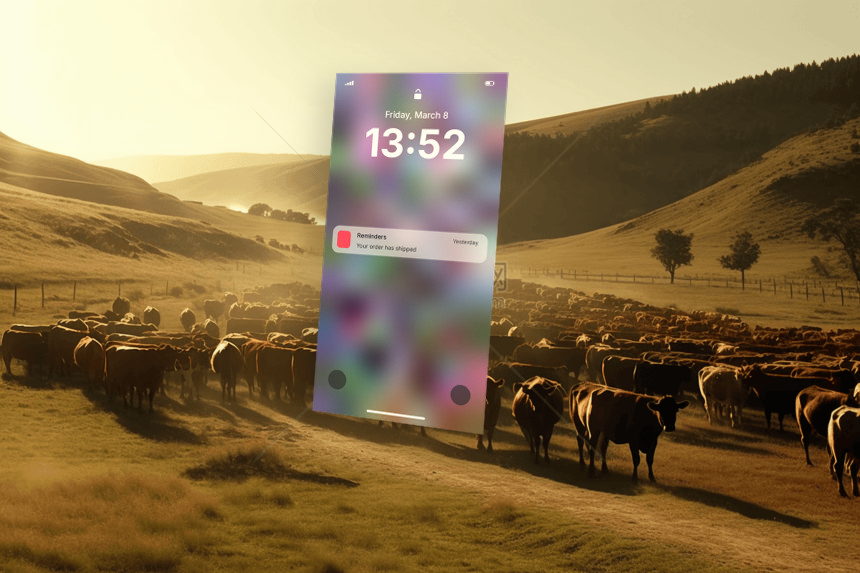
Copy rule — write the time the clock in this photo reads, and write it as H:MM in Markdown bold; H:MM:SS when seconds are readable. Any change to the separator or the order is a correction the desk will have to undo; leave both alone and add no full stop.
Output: **13:52**
